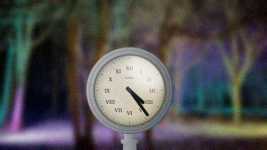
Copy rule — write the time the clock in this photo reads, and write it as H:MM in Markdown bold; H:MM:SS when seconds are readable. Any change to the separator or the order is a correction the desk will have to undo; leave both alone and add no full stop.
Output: **4:24**
